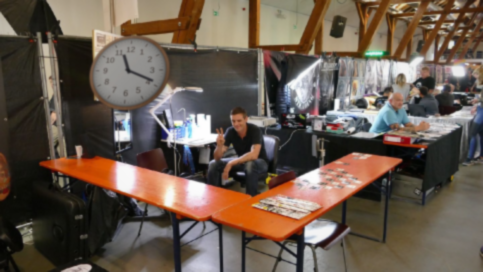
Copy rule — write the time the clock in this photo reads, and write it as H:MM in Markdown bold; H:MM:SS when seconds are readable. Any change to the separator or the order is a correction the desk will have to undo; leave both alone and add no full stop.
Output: **11:19**
